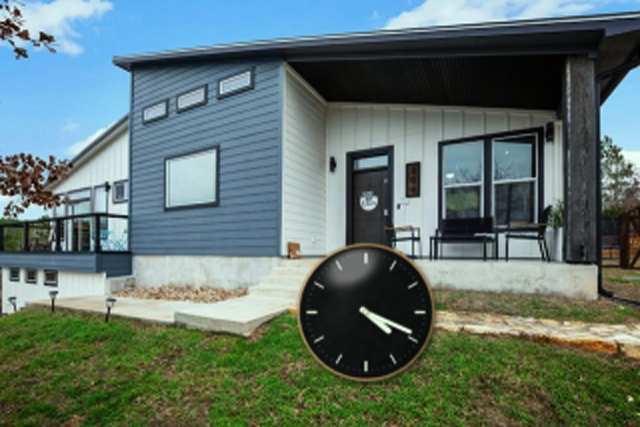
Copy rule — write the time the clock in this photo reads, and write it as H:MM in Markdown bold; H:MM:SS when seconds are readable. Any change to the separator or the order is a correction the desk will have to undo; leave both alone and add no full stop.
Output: **4:19**
